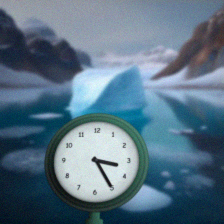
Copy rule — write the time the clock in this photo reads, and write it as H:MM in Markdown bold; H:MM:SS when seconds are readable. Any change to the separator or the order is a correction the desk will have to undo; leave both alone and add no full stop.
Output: **3:25**
